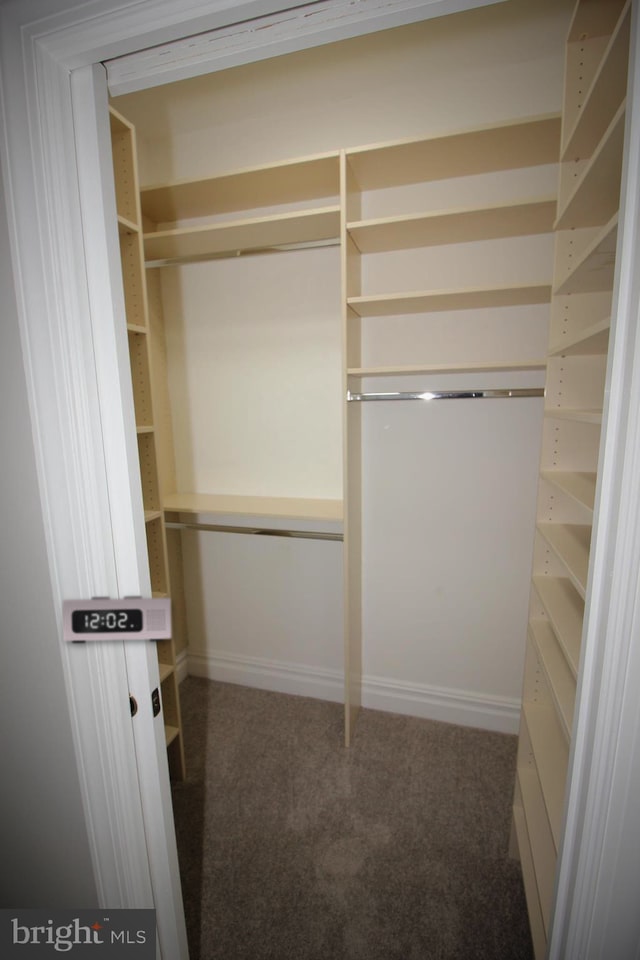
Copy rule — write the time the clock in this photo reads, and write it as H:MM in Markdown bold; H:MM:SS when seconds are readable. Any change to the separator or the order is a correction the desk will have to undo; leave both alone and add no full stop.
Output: **12:02**
